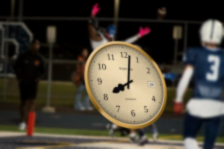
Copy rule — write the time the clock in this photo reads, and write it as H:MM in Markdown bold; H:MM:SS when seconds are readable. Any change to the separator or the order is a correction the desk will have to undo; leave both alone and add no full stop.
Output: **8:02**
